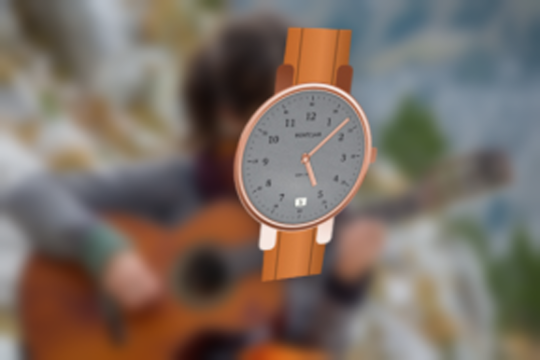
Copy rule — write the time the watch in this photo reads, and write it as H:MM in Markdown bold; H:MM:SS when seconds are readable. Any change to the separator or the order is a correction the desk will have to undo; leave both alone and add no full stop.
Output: **5:08**
